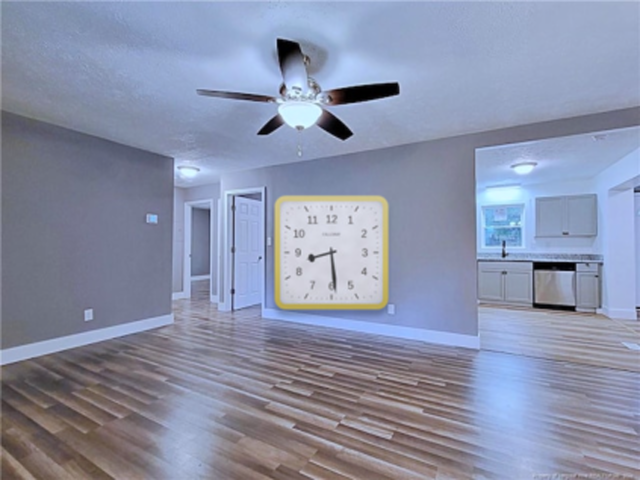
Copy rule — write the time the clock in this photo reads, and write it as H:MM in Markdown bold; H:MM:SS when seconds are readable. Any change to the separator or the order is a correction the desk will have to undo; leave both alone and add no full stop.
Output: **8:29**
